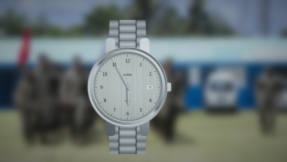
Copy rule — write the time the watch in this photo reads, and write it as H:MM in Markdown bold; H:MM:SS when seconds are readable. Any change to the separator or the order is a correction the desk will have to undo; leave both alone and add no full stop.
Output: **5:55**
